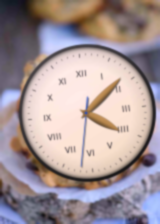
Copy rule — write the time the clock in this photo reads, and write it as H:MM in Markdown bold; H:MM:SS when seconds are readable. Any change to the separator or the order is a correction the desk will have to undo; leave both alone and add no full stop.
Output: **4:08:32**
